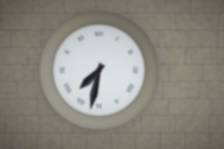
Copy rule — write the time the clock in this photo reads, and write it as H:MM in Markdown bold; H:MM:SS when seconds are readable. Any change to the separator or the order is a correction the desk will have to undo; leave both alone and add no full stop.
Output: **7:32**
